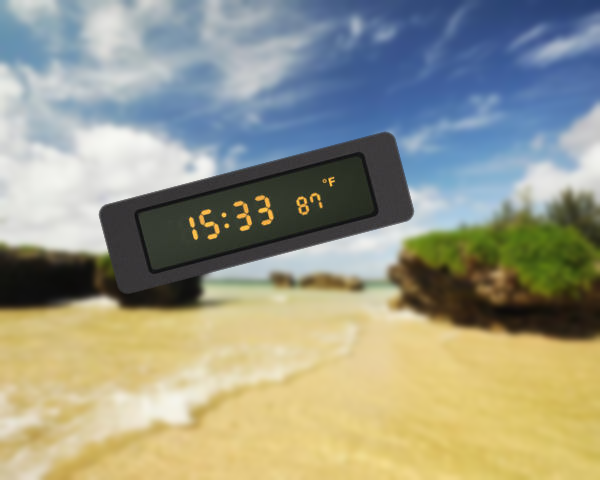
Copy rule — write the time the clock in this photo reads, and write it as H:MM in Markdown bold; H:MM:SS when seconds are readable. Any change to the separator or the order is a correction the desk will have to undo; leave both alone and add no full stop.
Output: **15:33**
